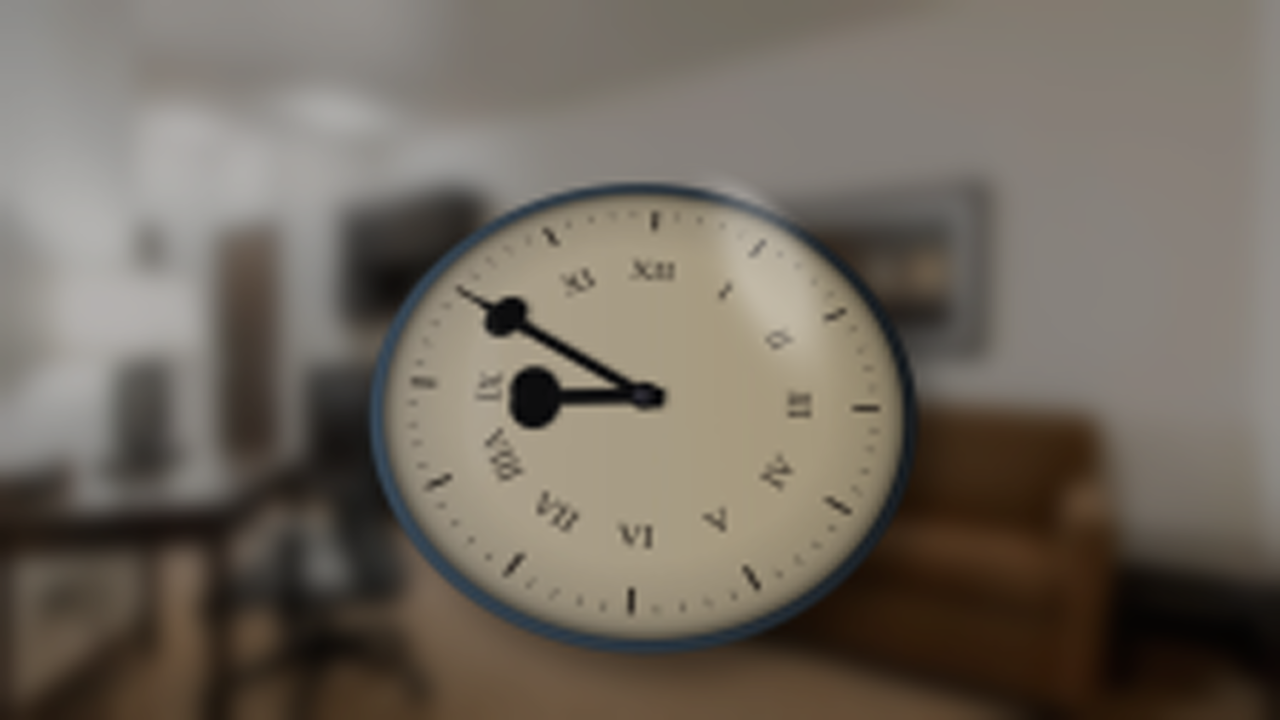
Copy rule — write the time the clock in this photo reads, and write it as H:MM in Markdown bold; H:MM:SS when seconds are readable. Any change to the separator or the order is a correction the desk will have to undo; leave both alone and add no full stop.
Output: **8:50**
